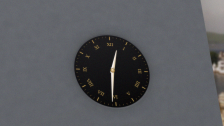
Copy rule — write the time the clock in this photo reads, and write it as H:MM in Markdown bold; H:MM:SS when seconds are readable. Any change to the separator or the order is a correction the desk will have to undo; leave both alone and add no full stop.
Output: **12:31**
